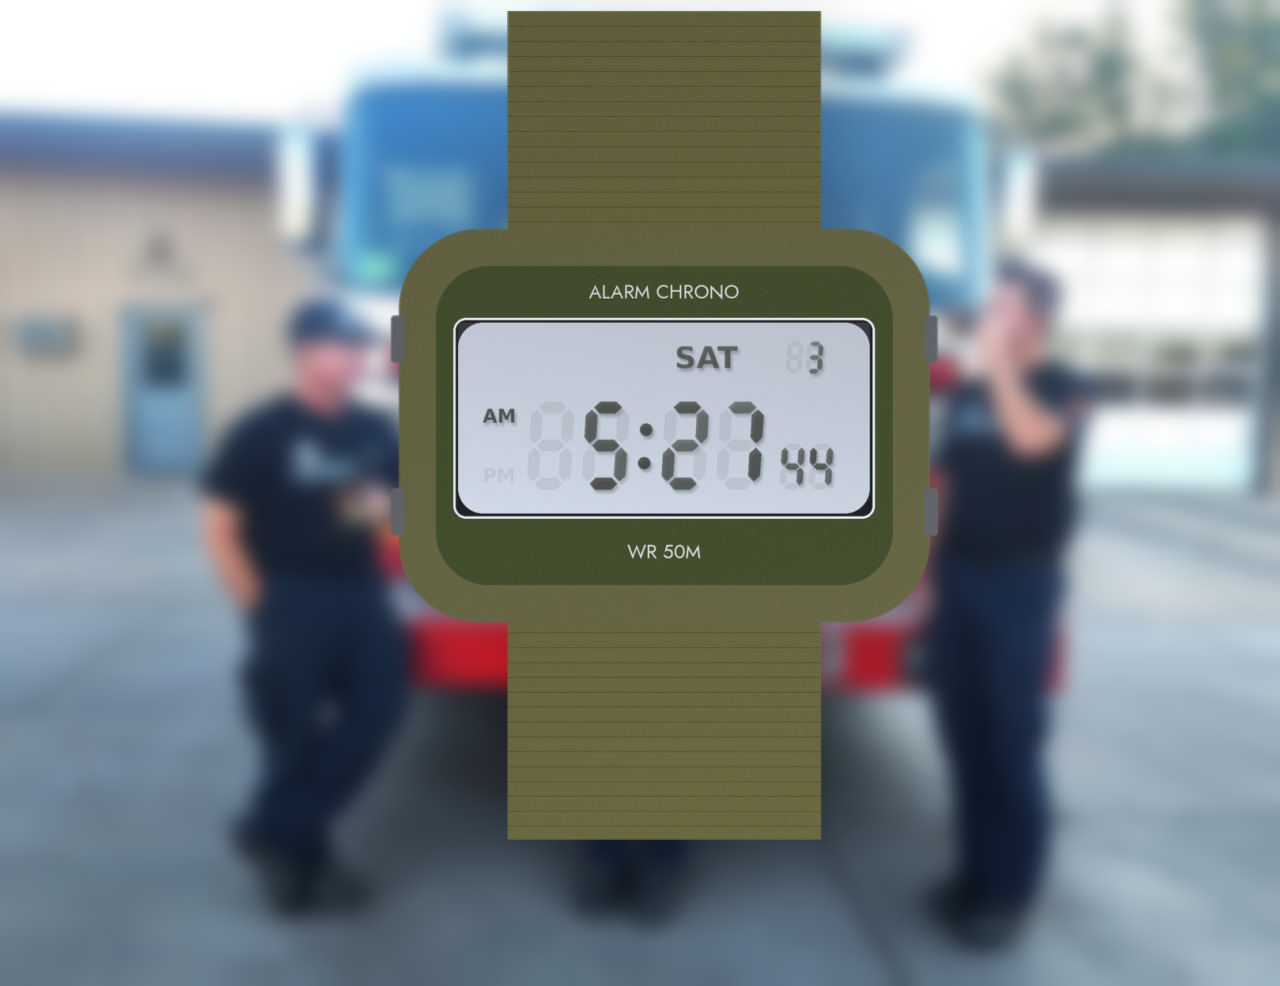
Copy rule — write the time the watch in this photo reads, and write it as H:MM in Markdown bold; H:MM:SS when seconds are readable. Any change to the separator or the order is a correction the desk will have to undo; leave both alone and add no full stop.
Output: **5:27:44**
